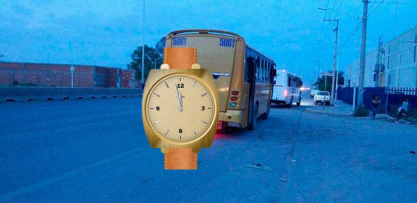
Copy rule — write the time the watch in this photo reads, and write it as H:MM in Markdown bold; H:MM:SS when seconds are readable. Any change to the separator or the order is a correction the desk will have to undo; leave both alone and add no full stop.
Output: **11:58**
